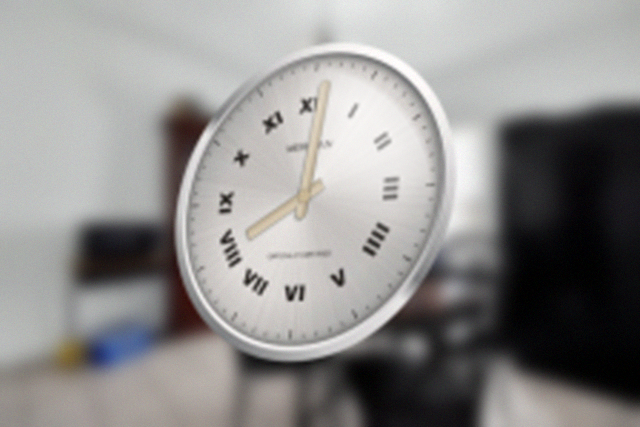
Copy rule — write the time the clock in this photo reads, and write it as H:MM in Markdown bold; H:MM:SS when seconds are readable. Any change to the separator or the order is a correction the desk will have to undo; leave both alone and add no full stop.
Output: **8:01**
